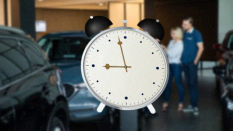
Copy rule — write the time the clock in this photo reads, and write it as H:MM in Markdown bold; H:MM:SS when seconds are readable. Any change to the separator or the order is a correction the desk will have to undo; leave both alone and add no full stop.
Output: **8:58**
